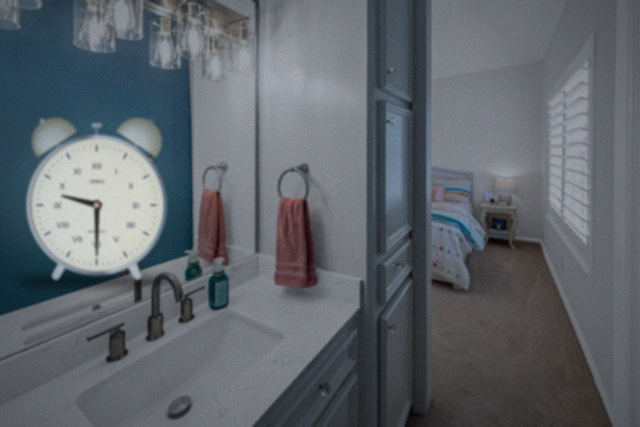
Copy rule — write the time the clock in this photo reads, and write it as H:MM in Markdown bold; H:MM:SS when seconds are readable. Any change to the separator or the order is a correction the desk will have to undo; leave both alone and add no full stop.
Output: **9:30**
